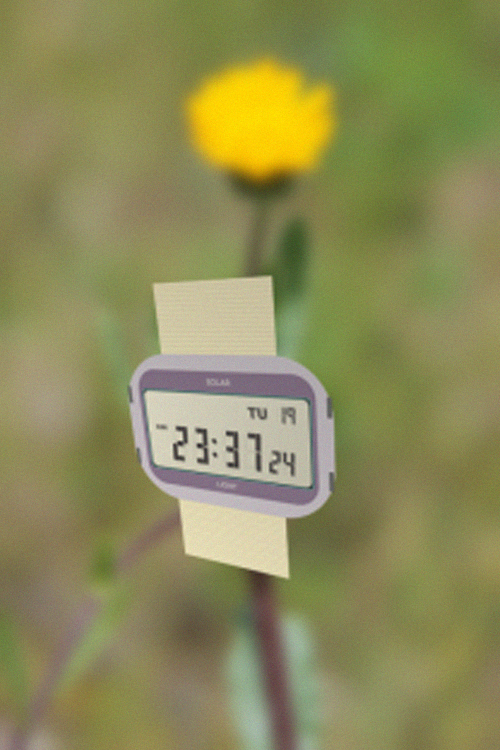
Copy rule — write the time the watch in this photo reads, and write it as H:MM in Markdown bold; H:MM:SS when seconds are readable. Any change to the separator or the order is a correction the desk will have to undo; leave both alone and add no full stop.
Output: **23:37:24**
